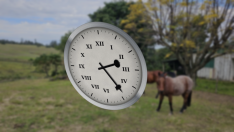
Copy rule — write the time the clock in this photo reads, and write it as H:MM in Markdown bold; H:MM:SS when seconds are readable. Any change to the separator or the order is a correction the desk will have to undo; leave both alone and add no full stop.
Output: **2:24**
